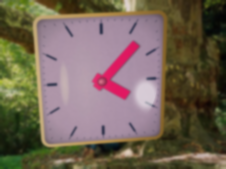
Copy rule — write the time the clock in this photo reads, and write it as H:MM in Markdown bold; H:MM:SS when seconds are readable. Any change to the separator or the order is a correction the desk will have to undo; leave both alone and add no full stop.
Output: **4:07**
